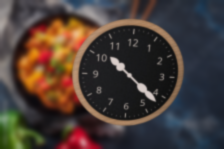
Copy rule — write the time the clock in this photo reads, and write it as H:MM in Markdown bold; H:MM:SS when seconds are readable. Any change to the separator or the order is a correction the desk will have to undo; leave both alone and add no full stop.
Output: **10:22**
